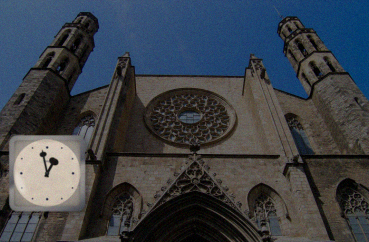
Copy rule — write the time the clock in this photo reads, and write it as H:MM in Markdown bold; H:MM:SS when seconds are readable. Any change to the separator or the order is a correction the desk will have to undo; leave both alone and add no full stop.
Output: **12:58**
